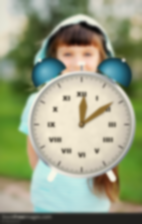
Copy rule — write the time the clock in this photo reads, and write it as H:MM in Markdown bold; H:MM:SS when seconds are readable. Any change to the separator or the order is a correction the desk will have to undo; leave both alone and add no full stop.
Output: **12:09**
